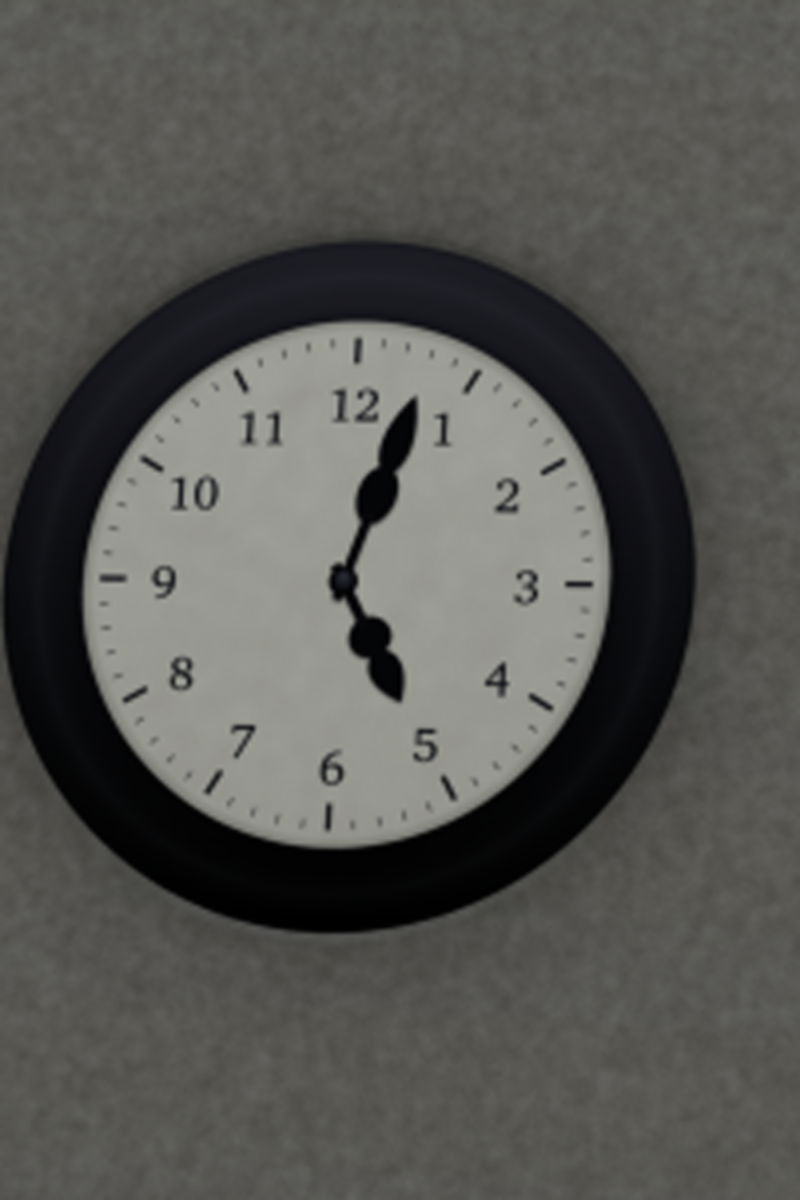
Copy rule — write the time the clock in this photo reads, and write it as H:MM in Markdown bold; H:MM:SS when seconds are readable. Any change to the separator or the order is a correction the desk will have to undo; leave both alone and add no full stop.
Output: **5:03**
